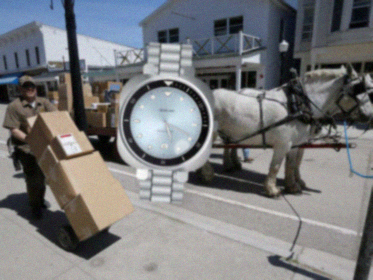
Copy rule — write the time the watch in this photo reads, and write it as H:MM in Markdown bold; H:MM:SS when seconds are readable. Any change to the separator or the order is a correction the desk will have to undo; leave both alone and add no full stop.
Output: **5:19**
